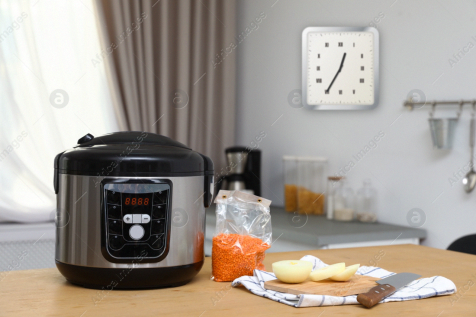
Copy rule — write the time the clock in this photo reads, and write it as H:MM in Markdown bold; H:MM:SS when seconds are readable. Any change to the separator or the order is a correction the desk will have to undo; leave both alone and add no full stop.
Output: **12:35**
